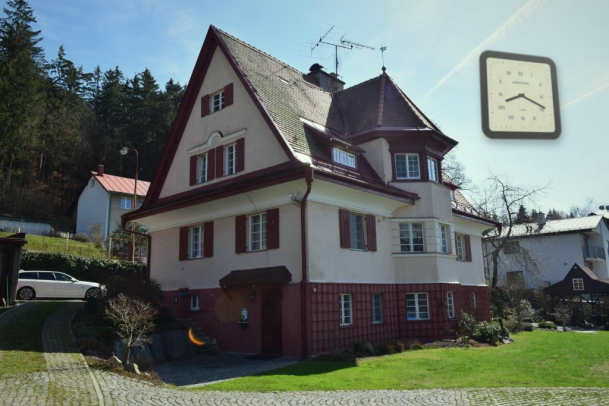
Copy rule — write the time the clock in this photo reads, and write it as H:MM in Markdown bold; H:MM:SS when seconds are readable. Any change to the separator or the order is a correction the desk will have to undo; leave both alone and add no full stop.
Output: **8:19**
